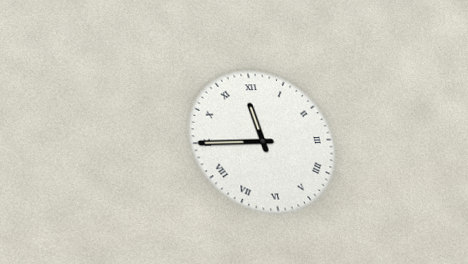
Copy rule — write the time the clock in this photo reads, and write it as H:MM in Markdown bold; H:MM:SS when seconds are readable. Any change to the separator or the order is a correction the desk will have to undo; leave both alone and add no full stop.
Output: **11:45**
